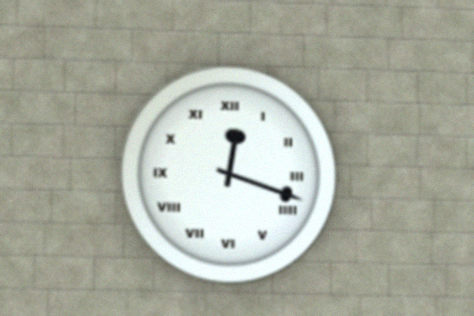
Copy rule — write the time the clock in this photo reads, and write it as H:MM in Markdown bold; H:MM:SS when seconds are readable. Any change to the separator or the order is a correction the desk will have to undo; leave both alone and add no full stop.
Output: **12:18**
